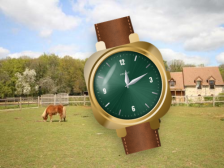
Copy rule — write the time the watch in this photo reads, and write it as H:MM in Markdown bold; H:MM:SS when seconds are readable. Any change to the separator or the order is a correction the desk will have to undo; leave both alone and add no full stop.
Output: **12:12**
